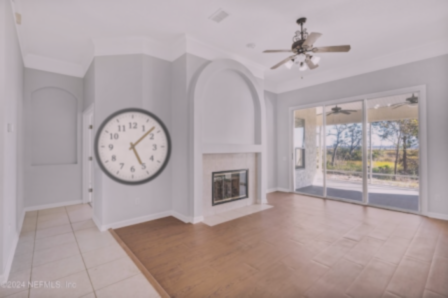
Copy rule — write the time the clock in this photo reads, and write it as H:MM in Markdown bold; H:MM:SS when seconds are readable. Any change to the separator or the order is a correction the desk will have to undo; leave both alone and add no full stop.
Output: **5:08**
